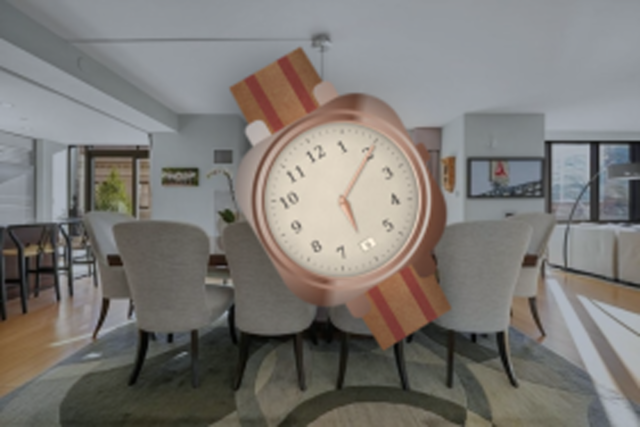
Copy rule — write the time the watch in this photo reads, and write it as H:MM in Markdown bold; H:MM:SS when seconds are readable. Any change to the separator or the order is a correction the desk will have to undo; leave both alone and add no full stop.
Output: **6:10**
